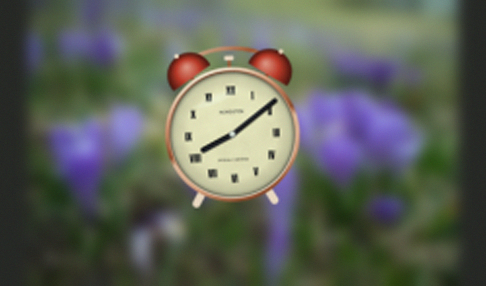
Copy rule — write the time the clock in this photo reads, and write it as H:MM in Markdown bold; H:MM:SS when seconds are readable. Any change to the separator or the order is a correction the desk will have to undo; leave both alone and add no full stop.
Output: **8:09**
